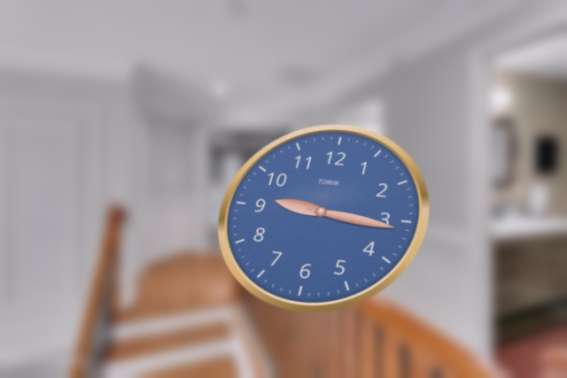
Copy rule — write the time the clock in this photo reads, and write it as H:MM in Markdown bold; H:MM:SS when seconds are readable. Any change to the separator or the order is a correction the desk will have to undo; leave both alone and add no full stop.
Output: **9:16**
